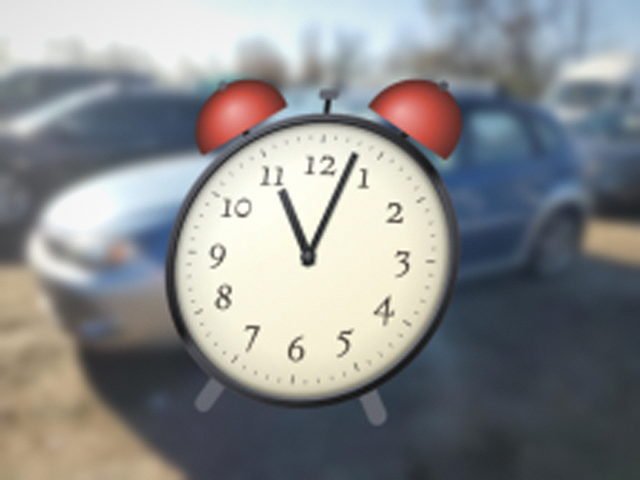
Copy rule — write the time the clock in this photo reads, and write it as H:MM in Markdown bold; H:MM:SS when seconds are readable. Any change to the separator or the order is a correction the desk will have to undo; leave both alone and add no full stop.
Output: **11:03**
